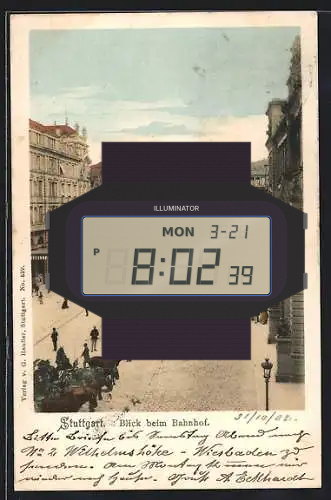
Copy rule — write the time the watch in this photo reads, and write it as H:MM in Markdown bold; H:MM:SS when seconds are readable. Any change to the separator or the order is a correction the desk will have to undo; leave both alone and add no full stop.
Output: **8:02:39**
